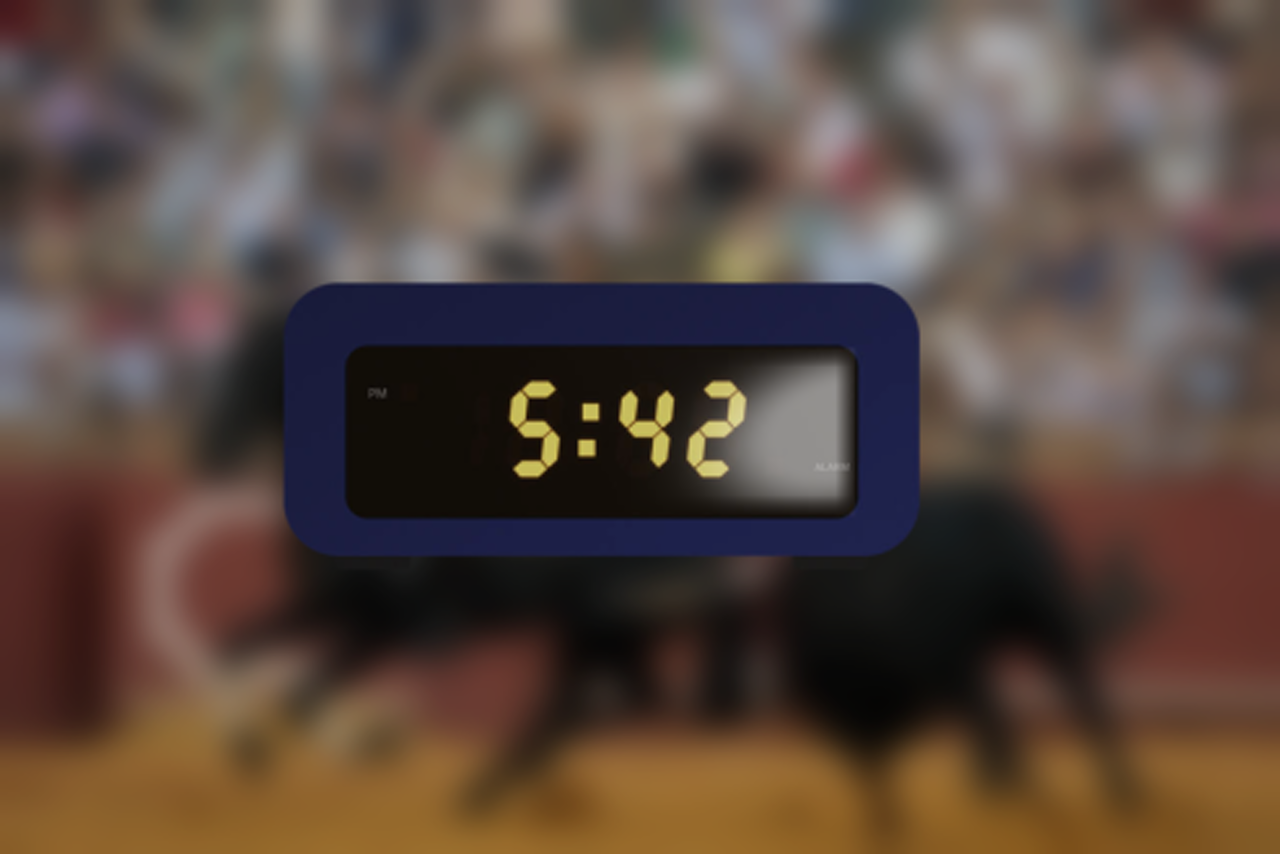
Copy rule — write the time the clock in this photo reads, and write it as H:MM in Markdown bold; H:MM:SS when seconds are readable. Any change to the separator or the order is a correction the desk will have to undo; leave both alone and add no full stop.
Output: **5:42**
